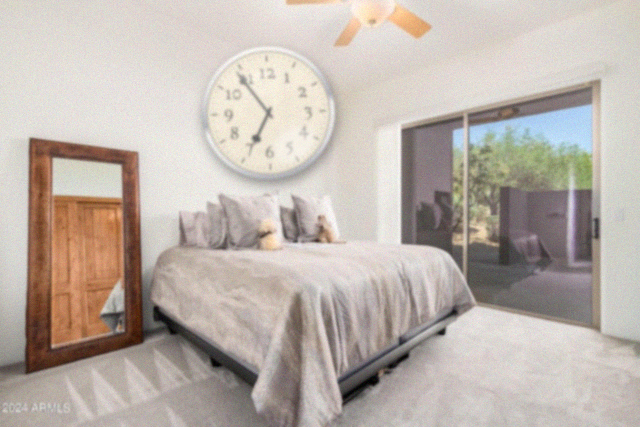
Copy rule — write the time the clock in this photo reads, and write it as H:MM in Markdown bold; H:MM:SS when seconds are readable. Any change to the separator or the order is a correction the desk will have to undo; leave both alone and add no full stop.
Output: **6:54**
